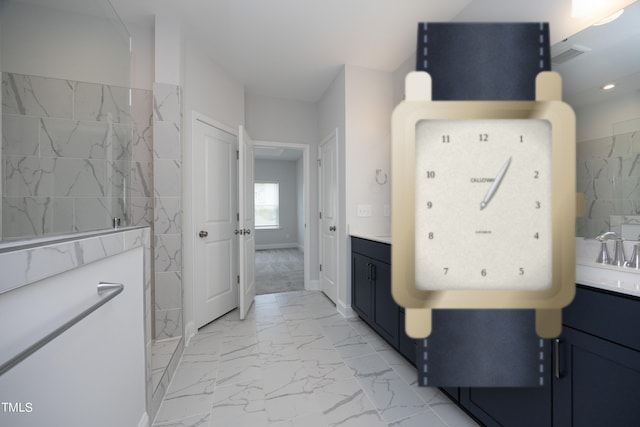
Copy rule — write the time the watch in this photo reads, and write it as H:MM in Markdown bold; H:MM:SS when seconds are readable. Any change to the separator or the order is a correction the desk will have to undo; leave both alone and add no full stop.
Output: **1:05**
